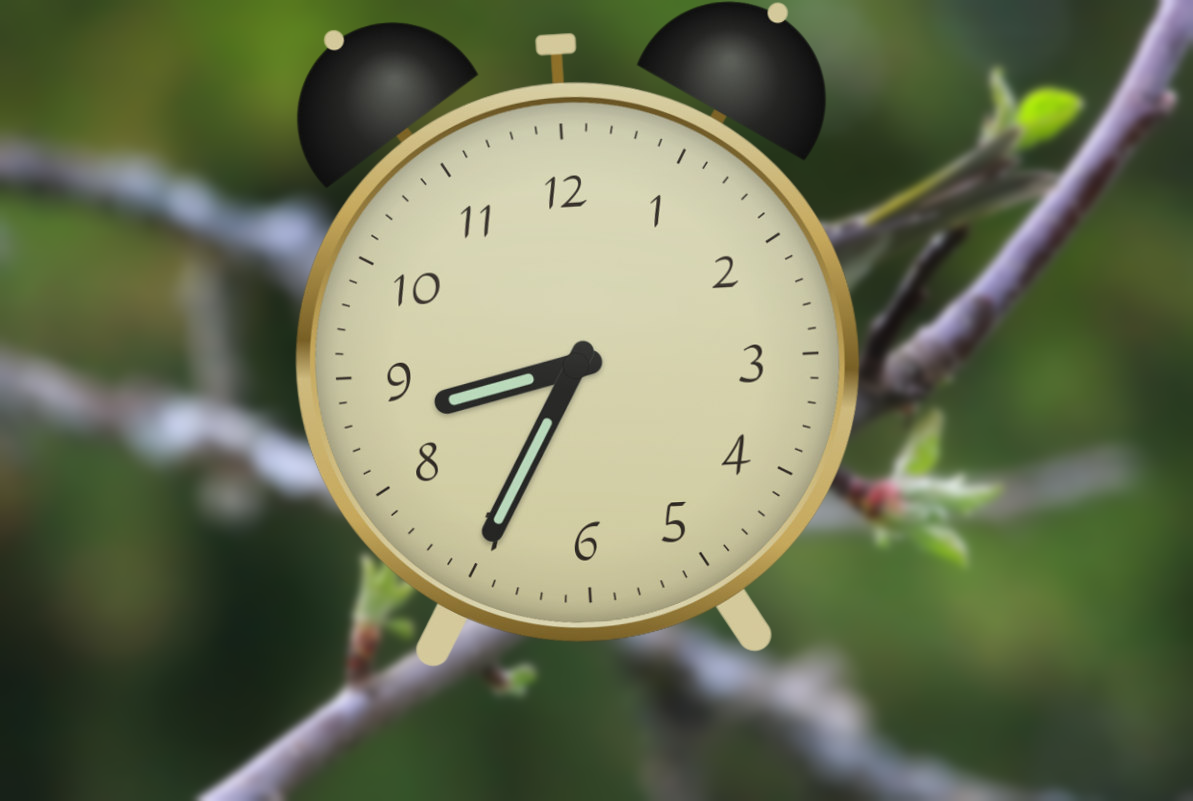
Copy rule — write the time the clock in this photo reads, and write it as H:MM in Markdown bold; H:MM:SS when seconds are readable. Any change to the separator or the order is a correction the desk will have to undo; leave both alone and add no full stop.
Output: **8:35**
